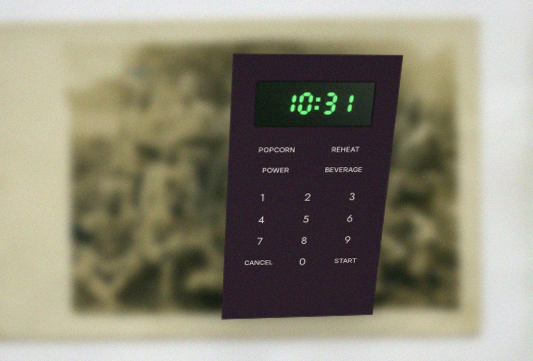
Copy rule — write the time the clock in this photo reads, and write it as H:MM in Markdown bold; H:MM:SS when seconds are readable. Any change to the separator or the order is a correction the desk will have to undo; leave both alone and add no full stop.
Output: **10:31**
